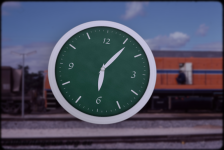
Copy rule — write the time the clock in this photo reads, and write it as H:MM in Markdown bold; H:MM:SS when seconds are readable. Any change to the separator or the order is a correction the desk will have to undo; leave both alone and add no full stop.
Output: **6:06**
